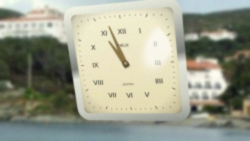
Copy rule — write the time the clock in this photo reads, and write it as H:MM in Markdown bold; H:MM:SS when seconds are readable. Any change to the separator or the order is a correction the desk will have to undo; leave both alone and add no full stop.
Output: **10:57**
